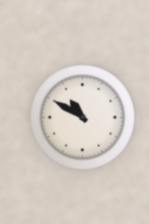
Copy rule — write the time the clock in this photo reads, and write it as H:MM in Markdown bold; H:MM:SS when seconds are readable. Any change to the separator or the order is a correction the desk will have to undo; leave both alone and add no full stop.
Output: **10:50**
